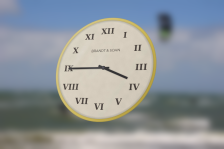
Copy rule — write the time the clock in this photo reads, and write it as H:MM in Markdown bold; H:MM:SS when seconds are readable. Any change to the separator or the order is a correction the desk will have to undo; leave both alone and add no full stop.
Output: **3:45**
